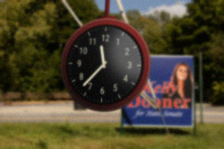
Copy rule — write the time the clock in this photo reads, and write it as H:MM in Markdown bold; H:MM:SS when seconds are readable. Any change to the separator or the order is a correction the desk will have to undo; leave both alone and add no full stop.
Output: **11:37**
